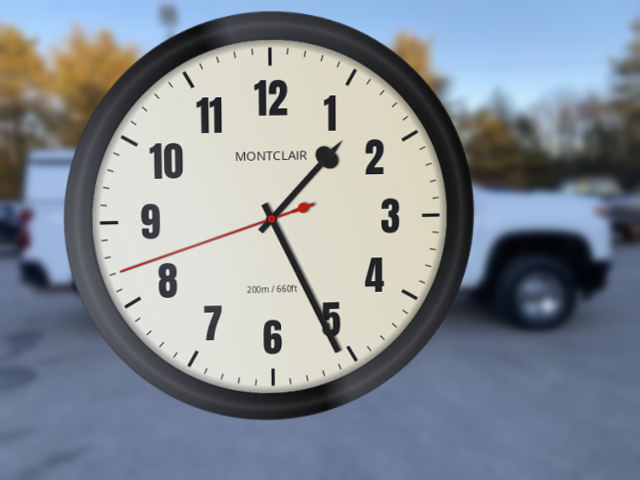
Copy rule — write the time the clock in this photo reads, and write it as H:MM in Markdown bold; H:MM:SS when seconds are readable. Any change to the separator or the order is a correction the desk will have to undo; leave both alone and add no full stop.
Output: **1:25:42**
